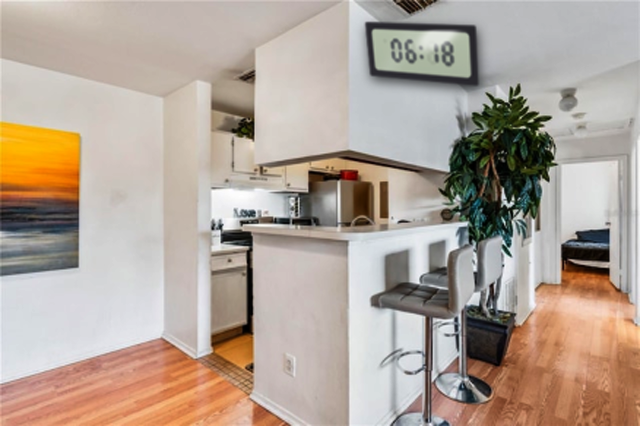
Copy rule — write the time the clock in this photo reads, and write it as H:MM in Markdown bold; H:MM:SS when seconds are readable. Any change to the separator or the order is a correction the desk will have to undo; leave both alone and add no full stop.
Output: **6:18**
